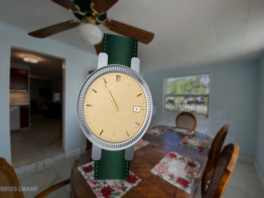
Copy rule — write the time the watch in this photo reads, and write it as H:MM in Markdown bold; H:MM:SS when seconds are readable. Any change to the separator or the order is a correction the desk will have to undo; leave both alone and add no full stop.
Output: **10:54**
